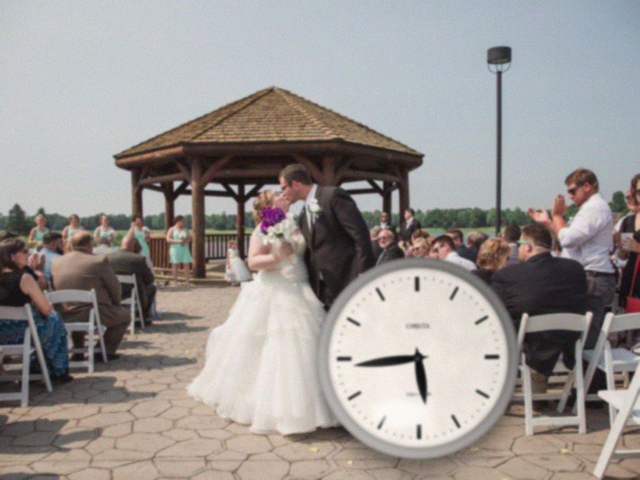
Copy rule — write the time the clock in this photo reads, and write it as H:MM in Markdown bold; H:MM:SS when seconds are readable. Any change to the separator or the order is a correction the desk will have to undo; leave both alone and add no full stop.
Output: **5:44**
